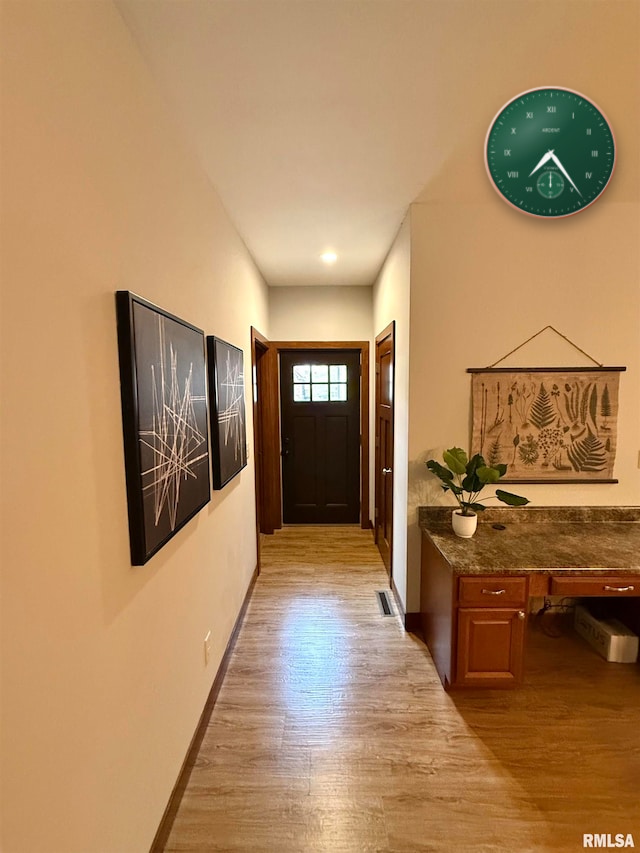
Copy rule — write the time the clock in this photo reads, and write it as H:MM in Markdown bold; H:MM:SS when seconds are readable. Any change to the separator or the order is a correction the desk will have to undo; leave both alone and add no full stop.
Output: **7:24**
